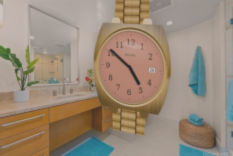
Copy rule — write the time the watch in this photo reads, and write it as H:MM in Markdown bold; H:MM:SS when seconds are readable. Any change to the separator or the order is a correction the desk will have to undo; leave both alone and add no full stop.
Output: **4:51**
